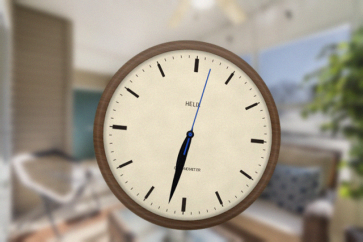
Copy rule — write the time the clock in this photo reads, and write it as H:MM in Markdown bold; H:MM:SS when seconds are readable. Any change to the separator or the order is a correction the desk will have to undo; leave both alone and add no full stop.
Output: **6:32:02**
